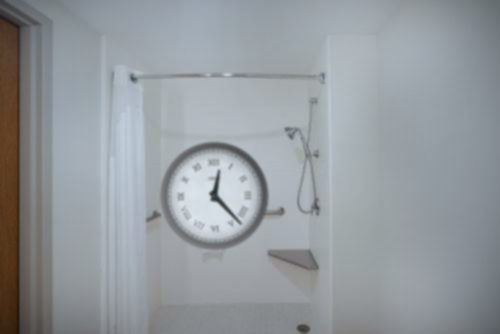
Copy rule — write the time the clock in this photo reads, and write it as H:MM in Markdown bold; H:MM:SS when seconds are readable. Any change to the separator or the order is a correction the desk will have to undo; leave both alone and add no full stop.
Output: **12:23**
